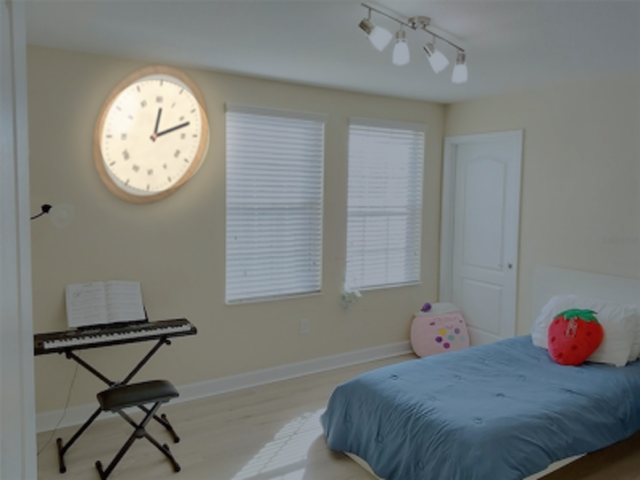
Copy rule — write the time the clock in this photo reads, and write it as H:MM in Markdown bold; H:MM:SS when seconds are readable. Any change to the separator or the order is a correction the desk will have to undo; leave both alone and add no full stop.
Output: **12:12**
